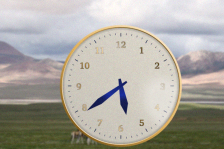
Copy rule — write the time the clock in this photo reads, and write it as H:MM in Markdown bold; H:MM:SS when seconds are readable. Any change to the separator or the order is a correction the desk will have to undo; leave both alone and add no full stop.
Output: **5:39**
